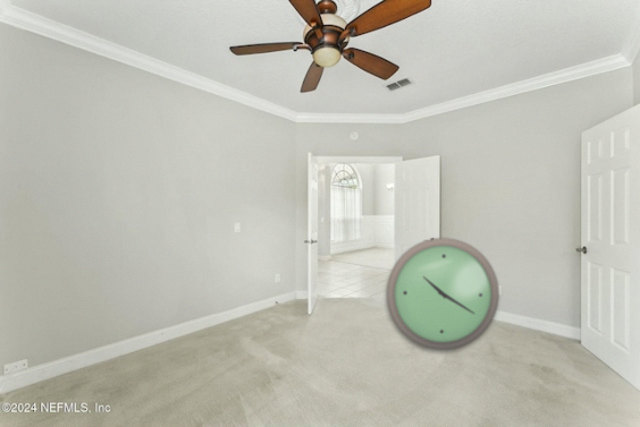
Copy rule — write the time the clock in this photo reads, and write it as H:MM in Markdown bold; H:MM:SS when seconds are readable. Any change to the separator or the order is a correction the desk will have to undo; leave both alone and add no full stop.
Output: **10:20**
